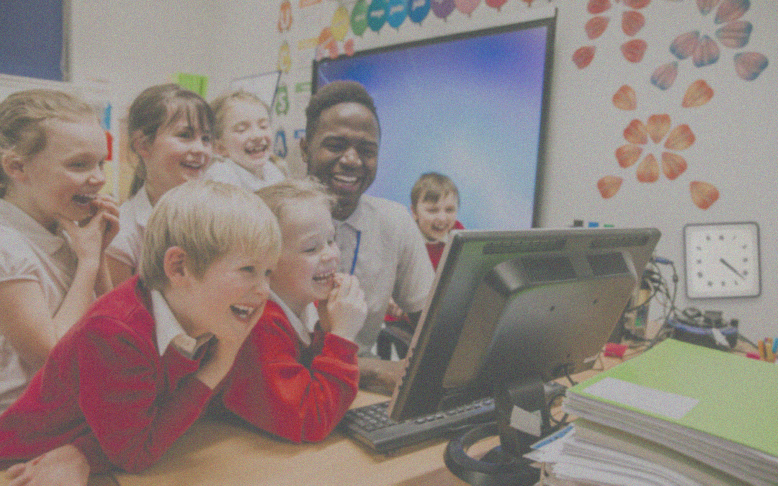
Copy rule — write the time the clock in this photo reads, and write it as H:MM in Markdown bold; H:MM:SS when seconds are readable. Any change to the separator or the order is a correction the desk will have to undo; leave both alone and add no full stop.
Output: **4:22**
